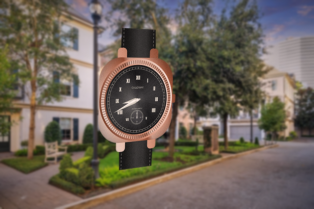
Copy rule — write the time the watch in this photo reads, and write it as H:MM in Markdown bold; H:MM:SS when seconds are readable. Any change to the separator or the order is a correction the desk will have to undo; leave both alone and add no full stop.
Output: **8:41**
